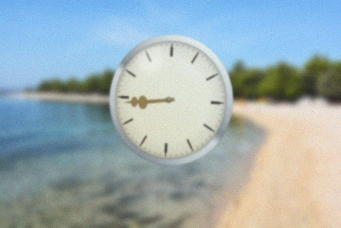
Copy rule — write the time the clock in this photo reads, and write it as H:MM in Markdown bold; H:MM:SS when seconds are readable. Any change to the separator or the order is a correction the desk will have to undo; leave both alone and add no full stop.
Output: **8:44**
